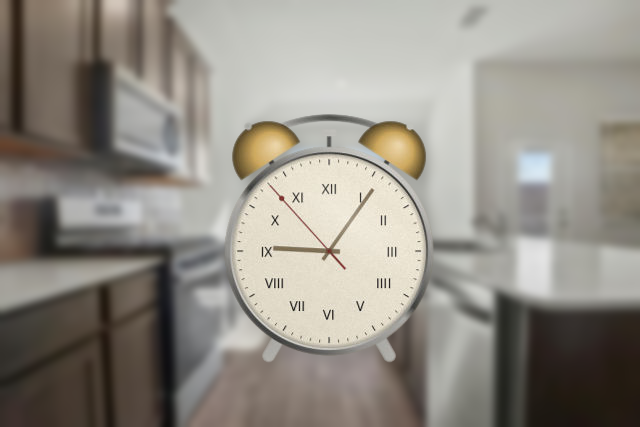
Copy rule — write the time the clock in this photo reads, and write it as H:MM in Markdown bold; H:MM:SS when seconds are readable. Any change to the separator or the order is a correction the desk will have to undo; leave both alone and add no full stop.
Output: **9:05:53**
